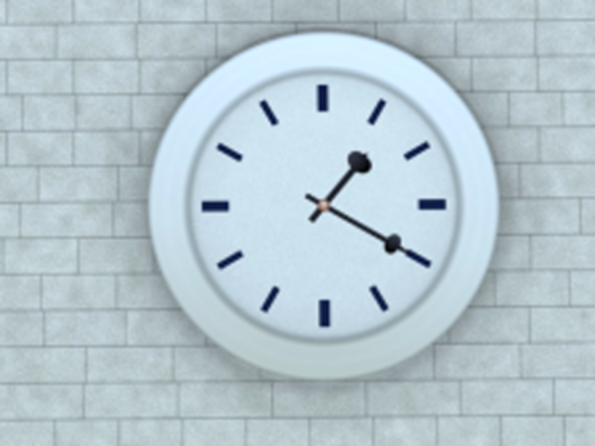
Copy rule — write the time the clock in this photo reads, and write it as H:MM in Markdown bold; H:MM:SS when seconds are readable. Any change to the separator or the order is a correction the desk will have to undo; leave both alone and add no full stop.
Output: **1:20**
